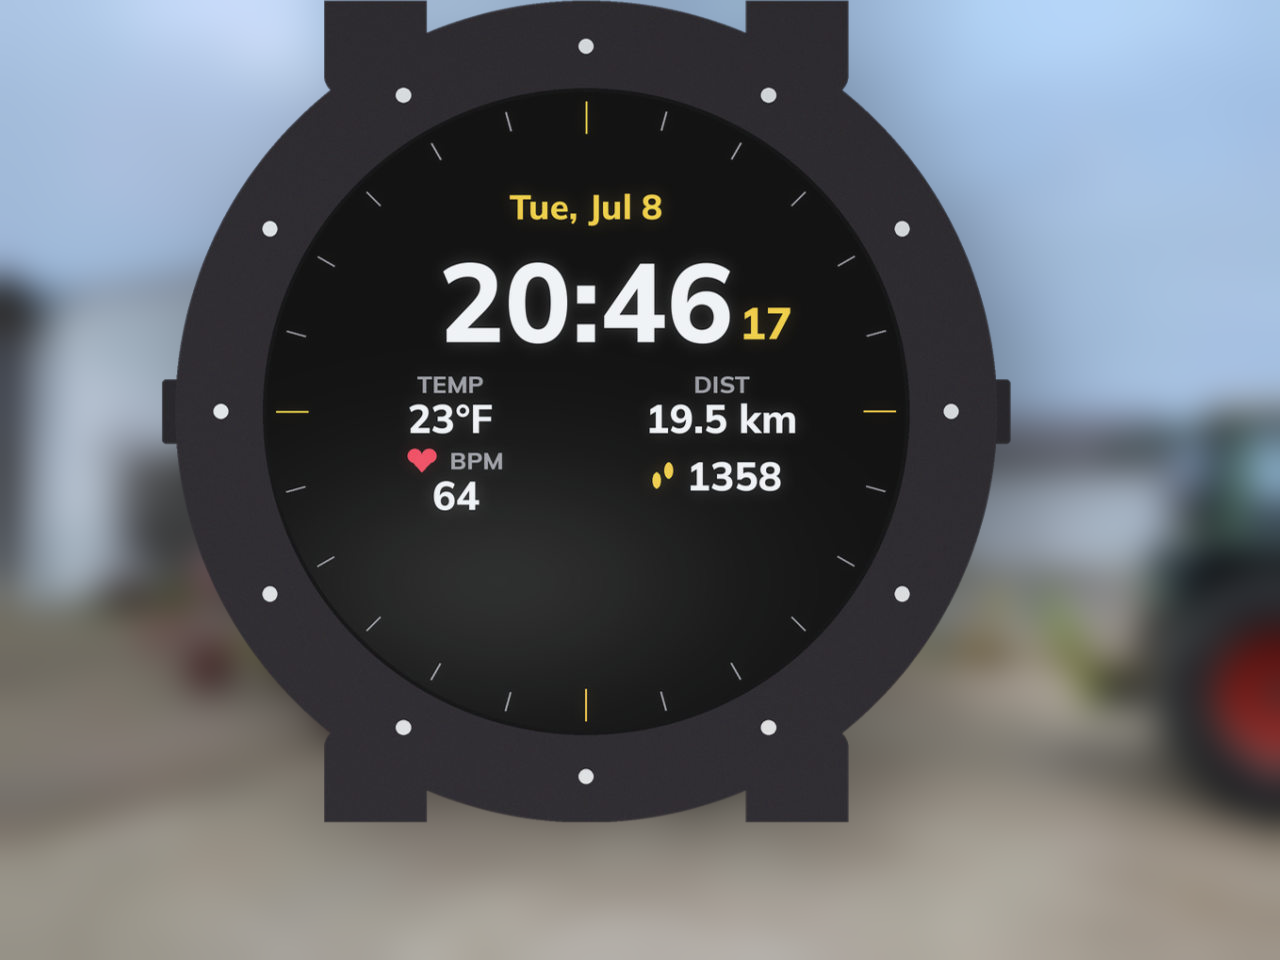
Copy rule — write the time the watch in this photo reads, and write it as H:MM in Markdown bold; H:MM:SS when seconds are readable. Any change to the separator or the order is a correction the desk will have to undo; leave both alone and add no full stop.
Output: **20:46:17**
